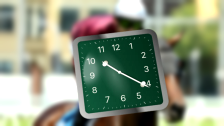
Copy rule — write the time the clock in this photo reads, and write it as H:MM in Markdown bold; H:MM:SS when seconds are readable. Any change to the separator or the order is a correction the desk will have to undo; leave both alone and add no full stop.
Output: **10:21**
